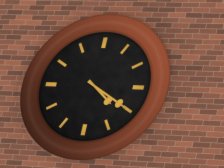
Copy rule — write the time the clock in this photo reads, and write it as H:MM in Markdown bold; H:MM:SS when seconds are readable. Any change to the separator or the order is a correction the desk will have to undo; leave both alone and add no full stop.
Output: **4:20**
